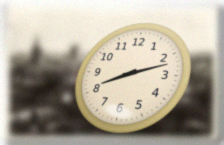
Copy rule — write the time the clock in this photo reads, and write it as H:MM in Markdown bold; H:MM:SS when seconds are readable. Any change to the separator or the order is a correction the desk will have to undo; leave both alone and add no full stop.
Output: **8:12**
